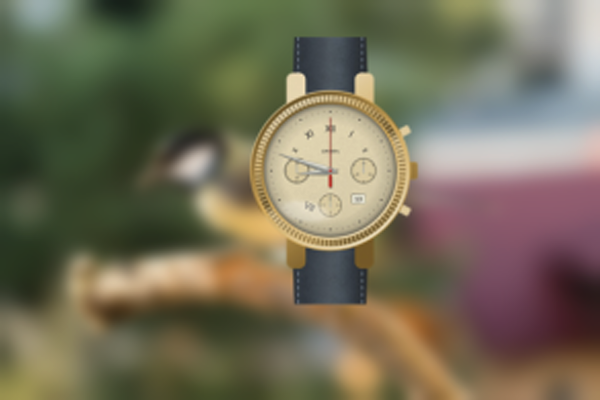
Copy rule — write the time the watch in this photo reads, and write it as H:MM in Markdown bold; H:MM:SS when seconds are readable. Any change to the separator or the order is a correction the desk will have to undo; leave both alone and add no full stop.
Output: **8:48**
